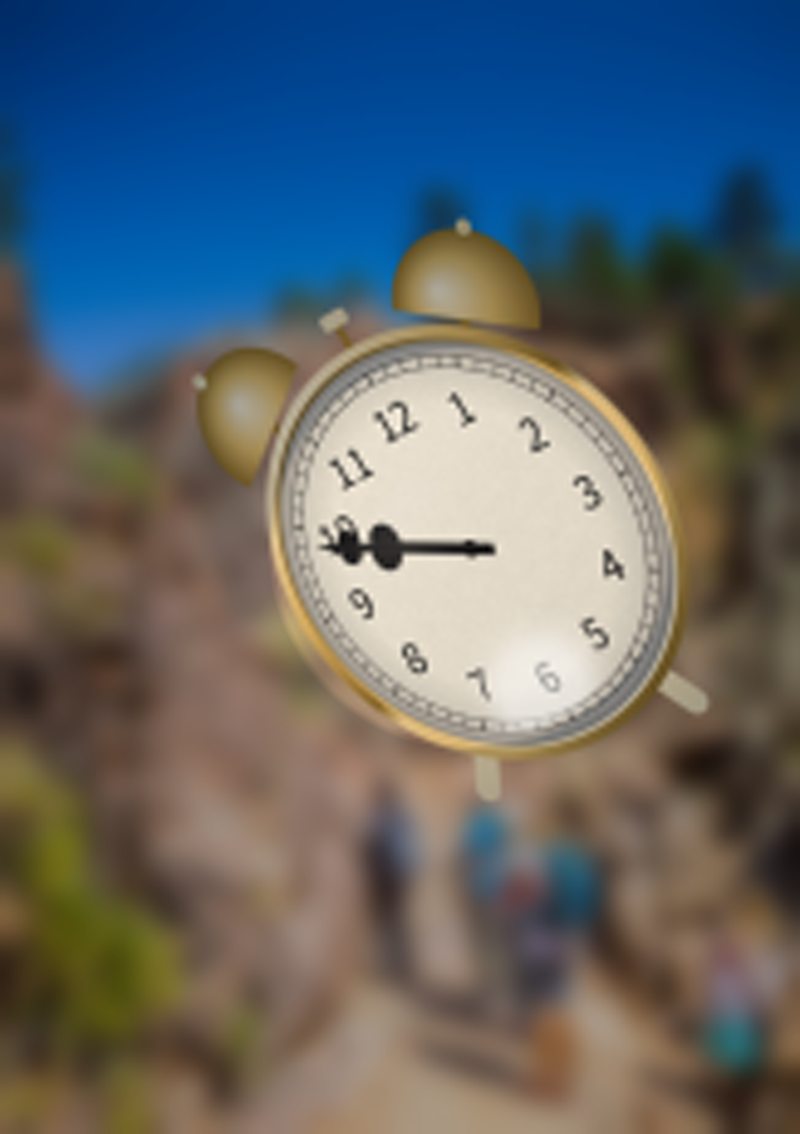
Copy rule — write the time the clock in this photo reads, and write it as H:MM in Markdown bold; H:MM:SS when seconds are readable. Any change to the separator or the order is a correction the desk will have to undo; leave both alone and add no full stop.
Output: **9:49**
